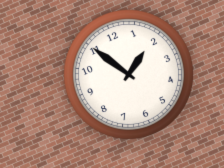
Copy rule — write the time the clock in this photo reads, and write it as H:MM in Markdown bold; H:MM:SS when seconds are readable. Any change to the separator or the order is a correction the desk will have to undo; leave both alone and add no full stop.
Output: **1:55**
